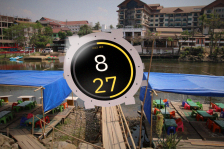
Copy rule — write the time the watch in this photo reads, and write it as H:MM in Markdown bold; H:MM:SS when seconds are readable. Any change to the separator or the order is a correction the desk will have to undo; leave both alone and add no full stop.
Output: **8:27**
